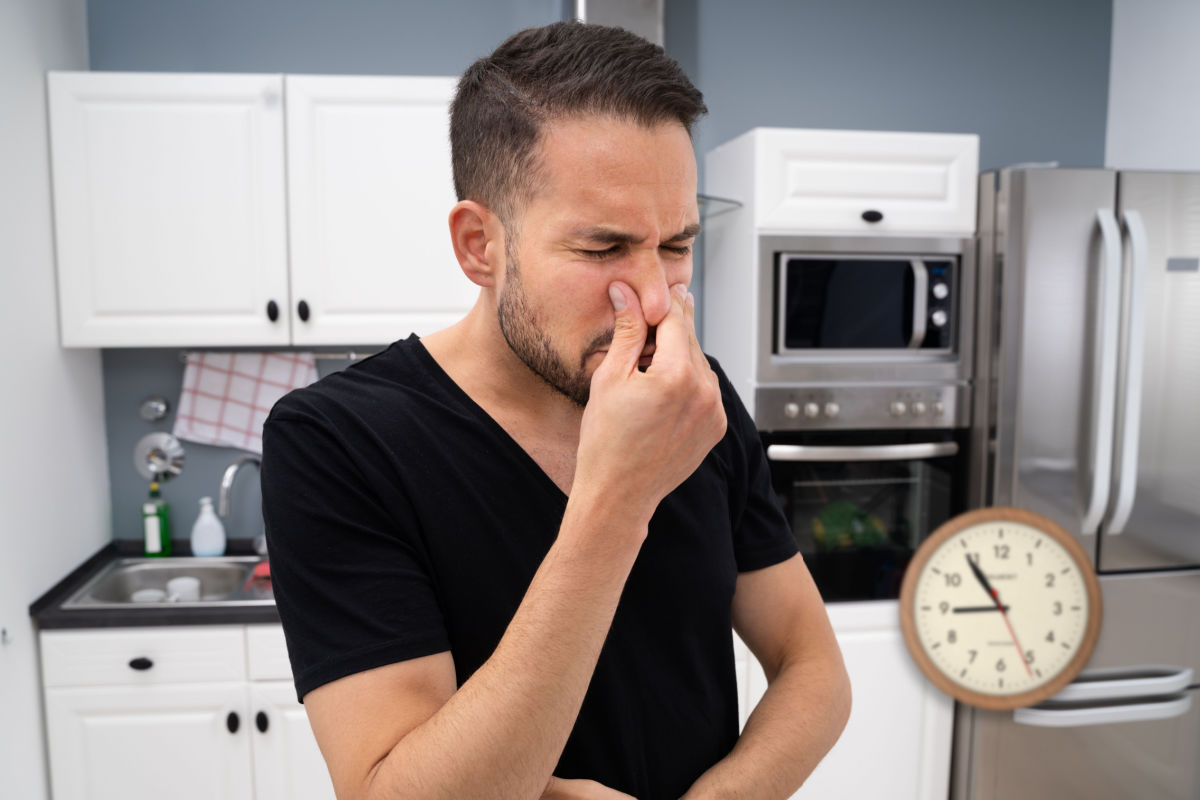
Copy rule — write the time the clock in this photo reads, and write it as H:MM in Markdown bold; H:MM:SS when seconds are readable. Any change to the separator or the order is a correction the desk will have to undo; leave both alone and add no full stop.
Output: **8:54:26**
